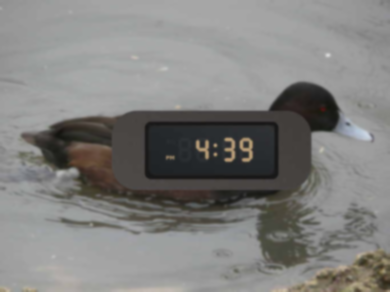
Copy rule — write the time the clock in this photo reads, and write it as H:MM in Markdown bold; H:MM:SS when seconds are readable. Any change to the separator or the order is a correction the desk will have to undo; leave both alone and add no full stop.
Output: **4:39**
